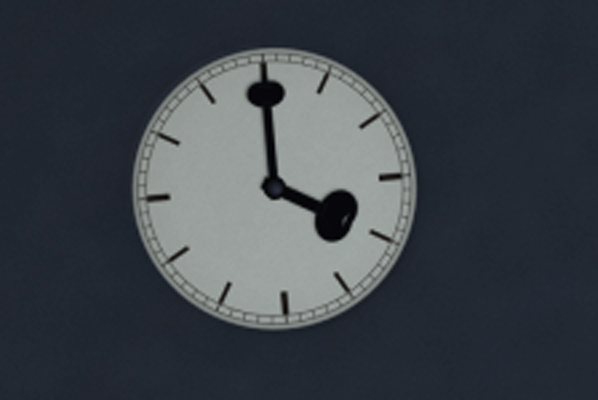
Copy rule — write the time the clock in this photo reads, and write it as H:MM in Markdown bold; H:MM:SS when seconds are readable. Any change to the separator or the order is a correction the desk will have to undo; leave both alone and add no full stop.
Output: **4:00**
